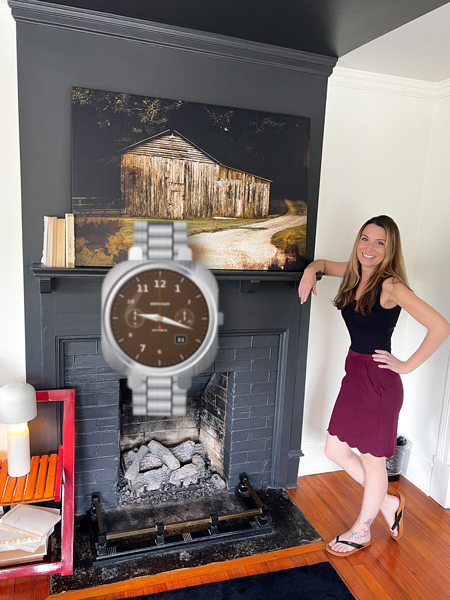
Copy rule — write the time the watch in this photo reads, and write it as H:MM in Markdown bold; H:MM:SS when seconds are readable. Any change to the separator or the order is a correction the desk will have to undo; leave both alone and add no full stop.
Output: **9:18**
